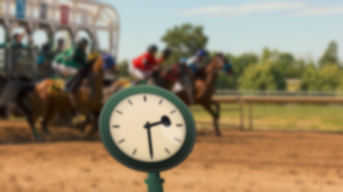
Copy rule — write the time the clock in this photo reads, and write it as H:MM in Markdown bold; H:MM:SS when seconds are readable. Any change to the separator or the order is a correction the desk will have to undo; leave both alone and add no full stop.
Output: **2:30**
